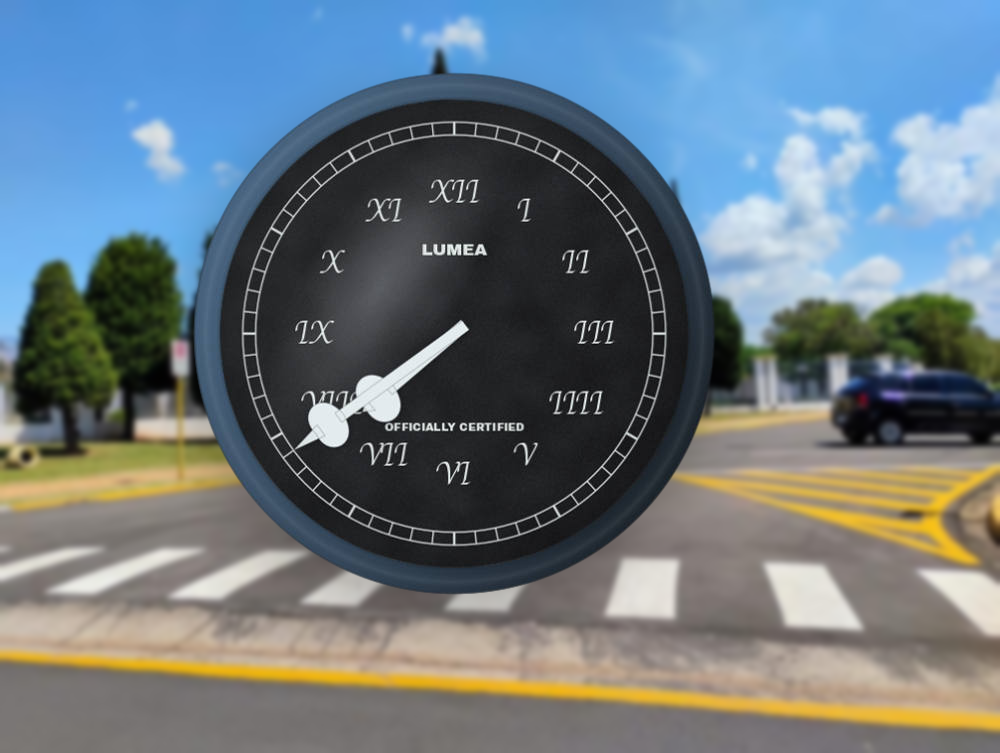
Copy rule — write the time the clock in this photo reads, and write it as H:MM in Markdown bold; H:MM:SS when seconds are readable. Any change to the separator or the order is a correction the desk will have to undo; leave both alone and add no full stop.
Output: **7:39**
